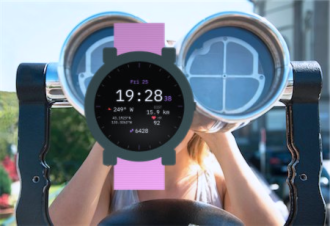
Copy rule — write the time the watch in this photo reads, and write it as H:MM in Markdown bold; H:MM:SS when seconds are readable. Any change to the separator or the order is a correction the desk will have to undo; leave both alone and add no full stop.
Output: **19:28**
